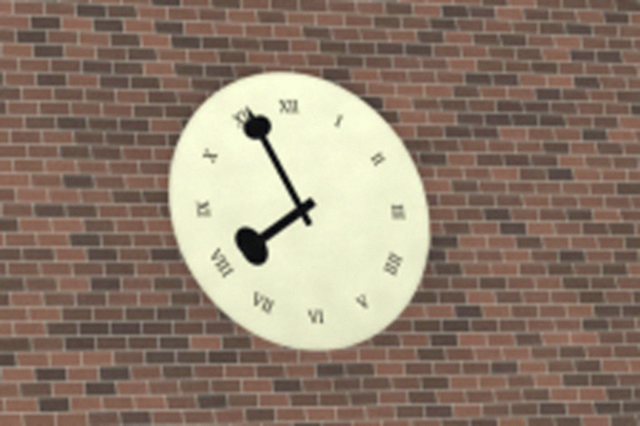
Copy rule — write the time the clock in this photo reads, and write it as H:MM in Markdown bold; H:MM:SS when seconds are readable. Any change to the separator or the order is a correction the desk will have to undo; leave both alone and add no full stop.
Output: **7:56**
